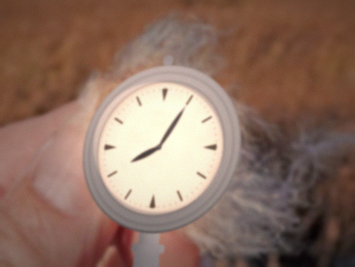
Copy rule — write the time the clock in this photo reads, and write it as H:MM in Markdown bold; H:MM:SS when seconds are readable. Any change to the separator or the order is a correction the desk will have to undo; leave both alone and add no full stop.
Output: **8:05**
